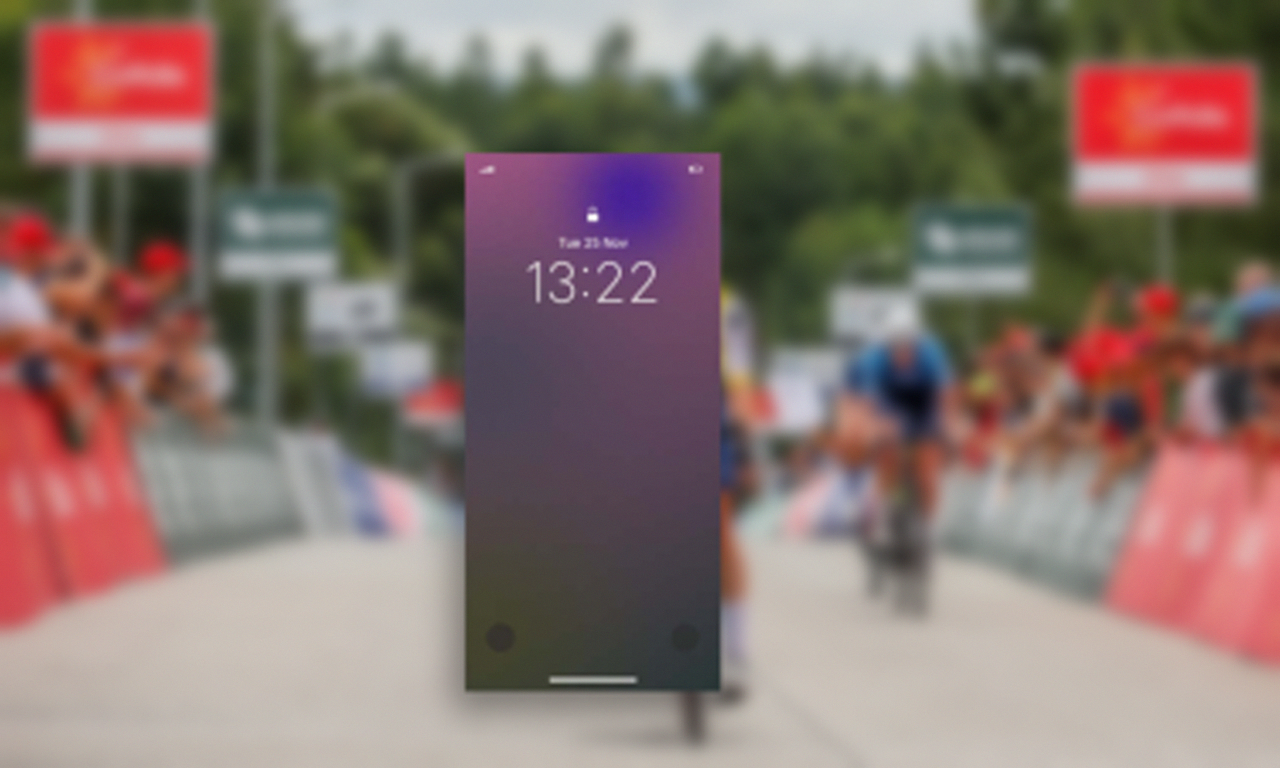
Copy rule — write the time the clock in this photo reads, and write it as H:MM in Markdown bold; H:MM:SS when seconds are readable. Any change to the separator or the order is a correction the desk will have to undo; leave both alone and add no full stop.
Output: **13:22**
